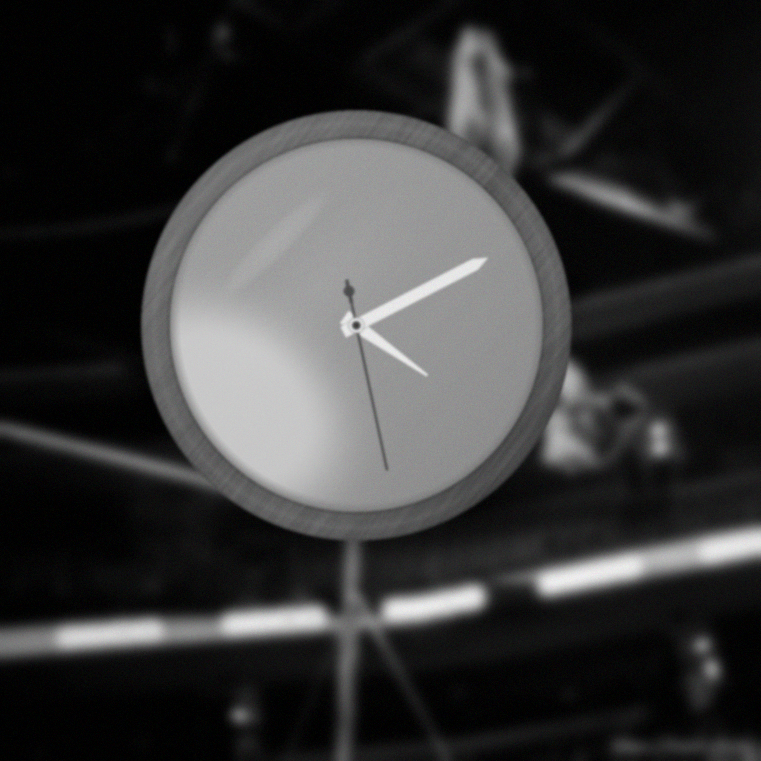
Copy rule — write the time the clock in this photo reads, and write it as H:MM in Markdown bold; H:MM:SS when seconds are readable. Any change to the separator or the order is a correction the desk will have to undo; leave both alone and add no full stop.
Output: **4:10:28**
